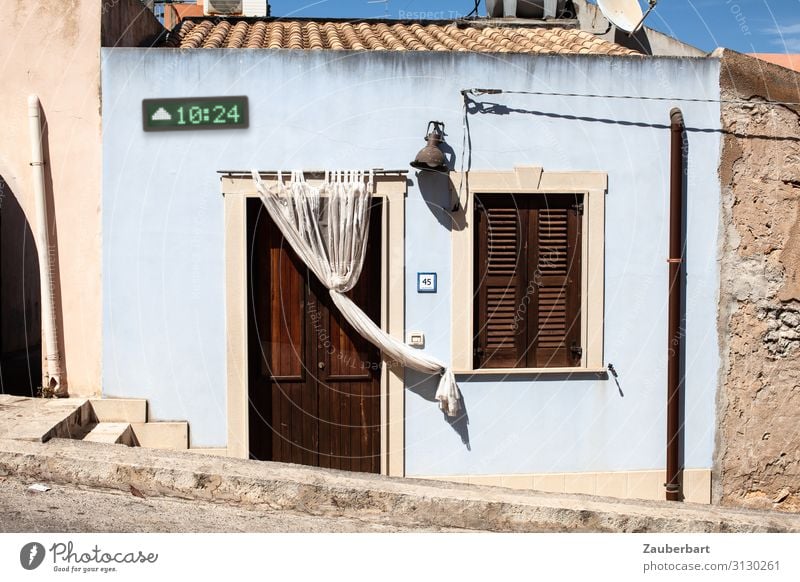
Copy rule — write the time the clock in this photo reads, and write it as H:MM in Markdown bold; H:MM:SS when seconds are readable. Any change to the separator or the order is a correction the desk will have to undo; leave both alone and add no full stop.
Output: **10:24**
